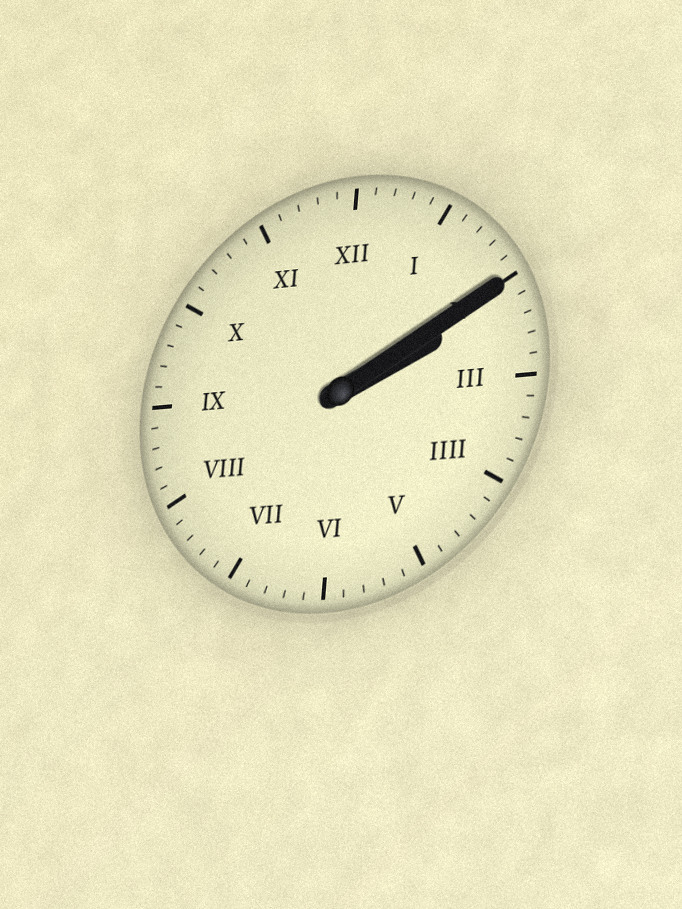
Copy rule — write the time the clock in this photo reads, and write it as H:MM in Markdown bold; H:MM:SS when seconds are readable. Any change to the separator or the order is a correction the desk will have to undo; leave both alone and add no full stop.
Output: **2:10**
